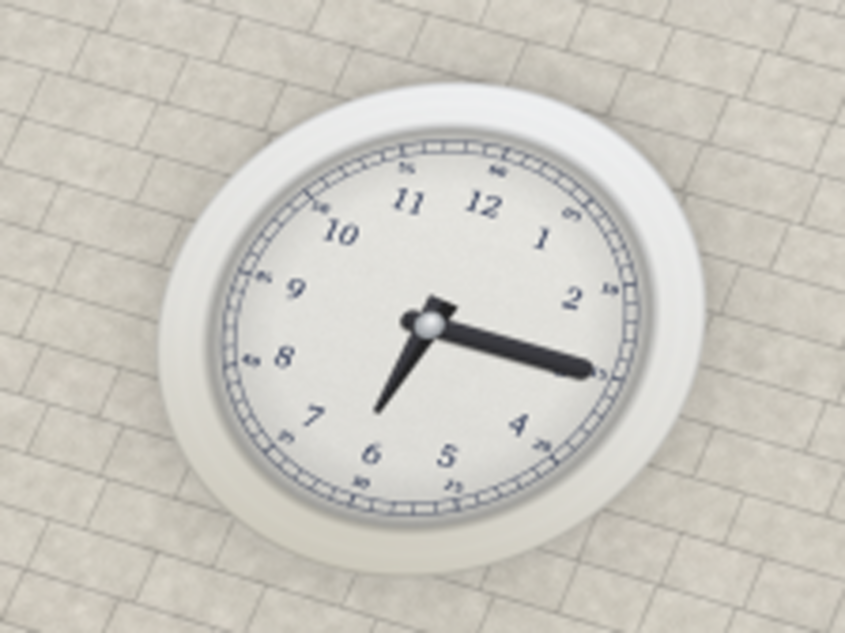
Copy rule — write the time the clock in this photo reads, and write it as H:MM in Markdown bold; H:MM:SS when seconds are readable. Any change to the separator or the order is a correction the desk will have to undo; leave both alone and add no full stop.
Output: **6:15**
